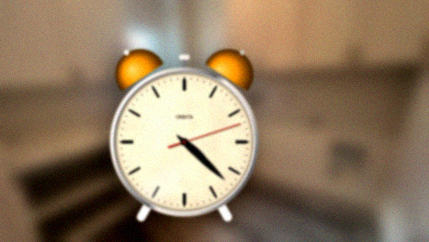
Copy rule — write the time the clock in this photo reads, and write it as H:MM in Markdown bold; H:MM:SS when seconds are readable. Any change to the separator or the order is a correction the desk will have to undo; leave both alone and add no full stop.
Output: **4:22:12**
